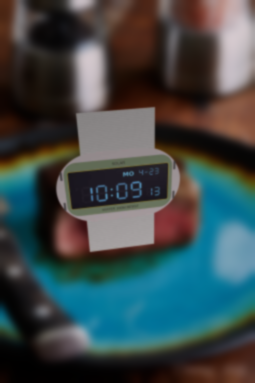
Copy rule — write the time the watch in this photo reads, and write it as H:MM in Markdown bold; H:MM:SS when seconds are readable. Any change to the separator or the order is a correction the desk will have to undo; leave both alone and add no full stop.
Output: **10:09**
